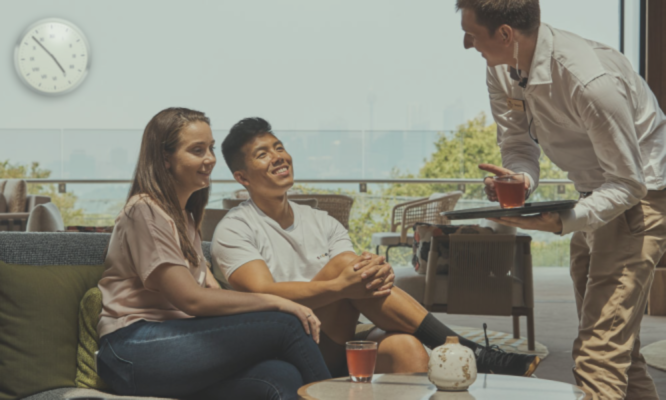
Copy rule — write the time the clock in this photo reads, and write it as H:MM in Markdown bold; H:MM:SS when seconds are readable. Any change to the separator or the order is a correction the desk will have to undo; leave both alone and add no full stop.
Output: **4:53**
